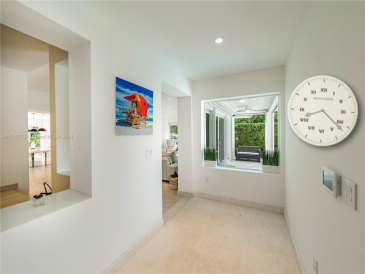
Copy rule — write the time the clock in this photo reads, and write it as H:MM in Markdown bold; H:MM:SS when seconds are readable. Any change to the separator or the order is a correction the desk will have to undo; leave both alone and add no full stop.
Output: **8:22**
